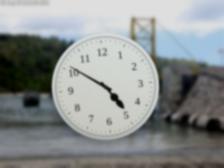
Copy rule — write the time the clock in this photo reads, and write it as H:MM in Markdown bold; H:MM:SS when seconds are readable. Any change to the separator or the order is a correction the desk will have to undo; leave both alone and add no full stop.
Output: **4:51**
